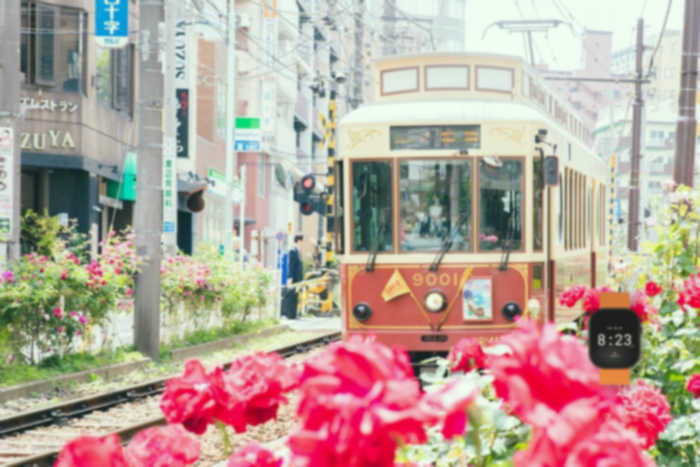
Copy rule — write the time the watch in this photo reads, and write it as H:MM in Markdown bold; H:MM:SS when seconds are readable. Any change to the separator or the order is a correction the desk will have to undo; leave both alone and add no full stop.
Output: **8:23**
